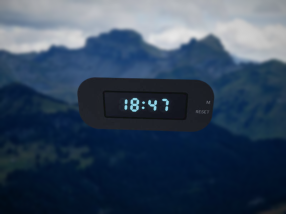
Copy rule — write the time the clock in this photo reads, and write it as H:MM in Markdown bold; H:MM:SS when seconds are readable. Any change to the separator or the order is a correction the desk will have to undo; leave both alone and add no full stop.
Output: **18:47**
